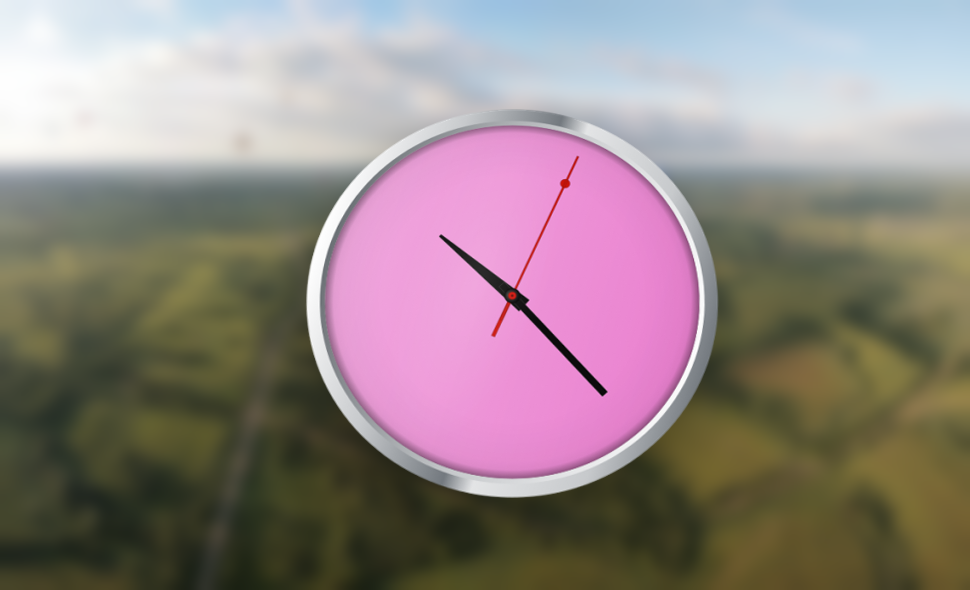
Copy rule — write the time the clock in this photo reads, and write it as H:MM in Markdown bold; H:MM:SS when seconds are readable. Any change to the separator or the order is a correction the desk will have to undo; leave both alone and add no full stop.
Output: **10:23:04**
